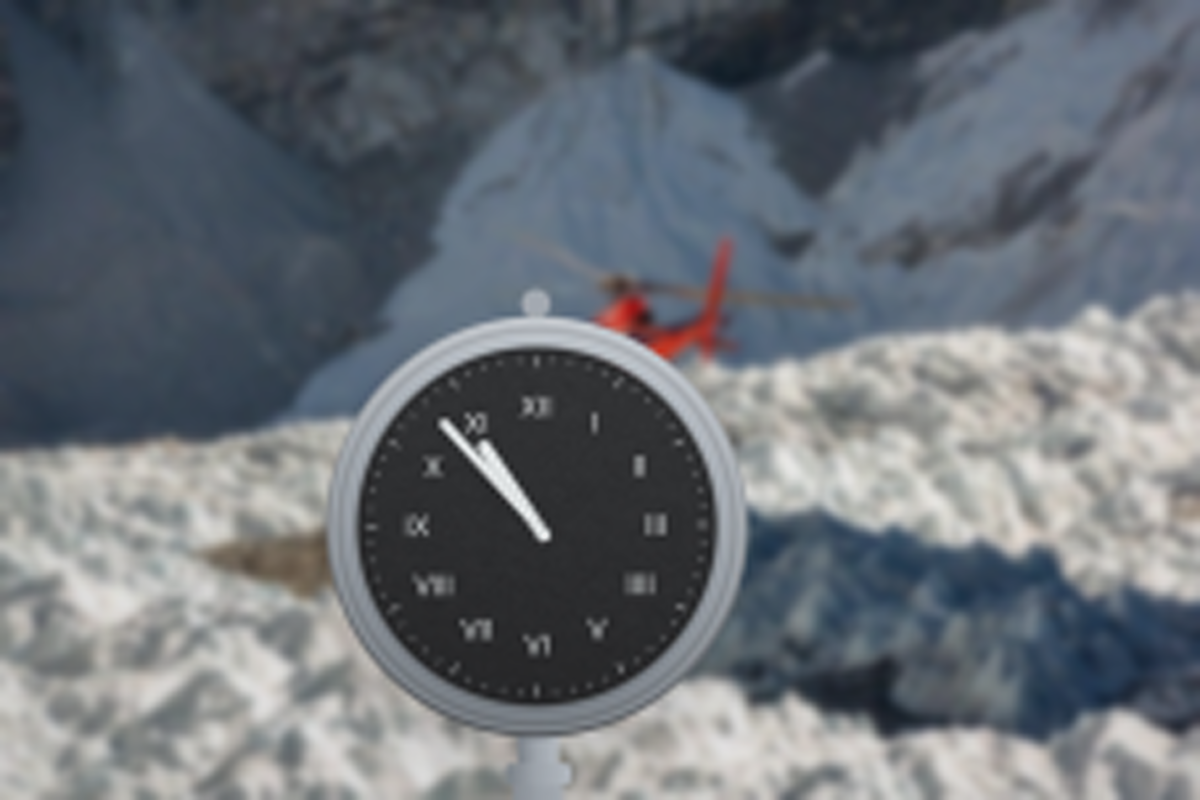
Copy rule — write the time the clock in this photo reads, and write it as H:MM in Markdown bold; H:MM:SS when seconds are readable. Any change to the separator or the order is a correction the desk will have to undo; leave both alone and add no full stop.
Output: **10:53**
